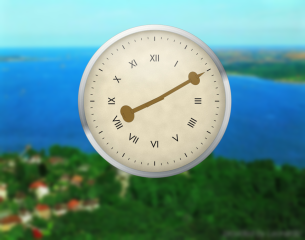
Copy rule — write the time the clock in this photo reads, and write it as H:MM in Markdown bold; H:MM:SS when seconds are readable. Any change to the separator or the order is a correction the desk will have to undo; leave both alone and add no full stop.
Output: **8:10**
